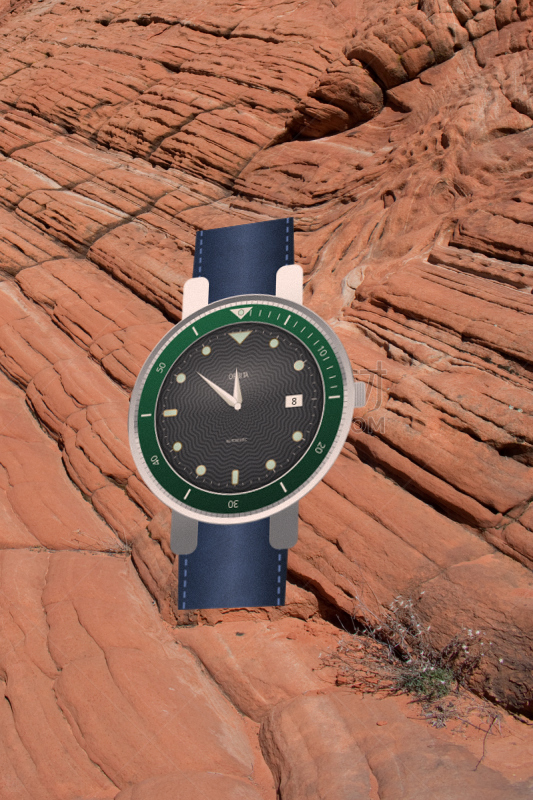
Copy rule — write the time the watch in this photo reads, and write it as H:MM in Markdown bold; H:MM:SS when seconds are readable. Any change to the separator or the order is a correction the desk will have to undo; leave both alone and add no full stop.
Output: **11:52**
